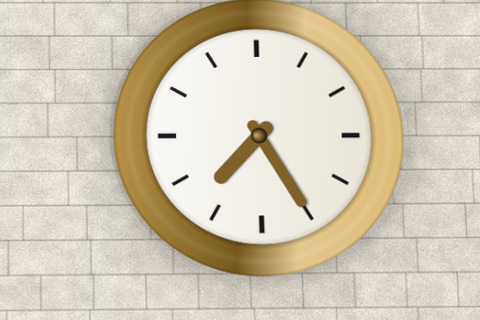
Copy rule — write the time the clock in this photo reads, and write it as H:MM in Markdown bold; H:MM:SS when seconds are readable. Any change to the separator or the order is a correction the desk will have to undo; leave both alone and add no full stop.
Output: **7:25**
